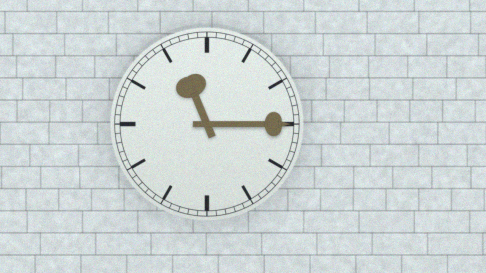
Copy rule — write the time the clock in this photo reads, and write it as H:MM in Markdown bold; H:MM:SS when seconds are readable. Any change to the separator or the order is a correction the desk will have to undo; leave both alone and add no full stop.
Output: **11:15**
